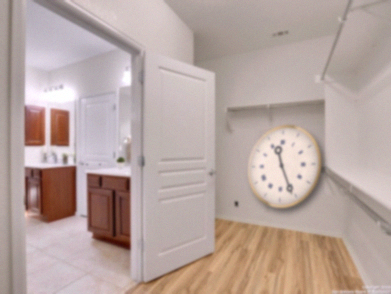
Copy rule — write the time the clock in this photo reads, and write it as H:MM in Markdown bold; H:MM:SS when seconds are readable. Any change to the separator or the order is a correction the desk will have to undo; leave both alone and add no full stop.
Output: **11:26**
